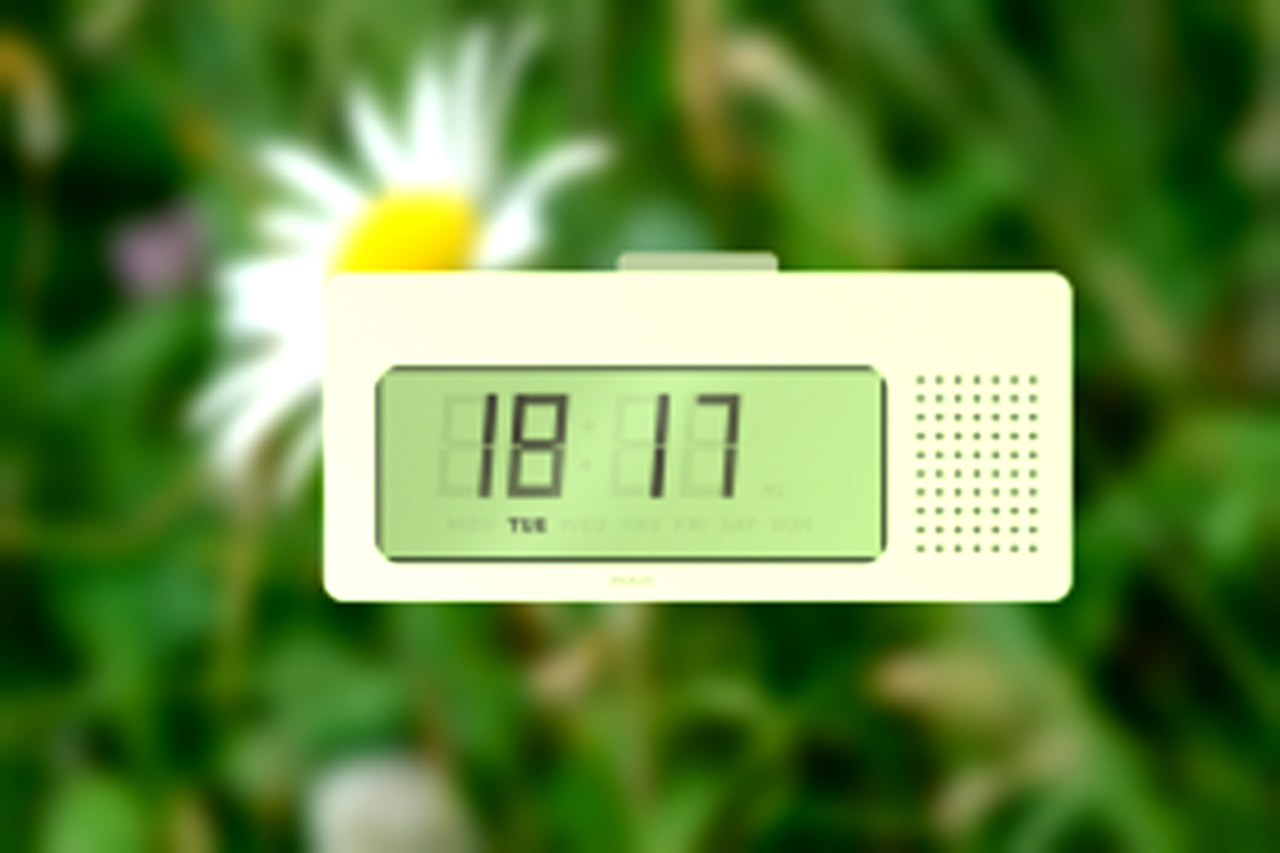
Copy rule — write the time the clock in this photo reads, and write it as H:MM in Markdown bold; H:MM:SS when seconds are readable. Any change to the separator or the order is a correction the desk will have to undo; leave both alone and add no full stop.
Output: **18:17**
